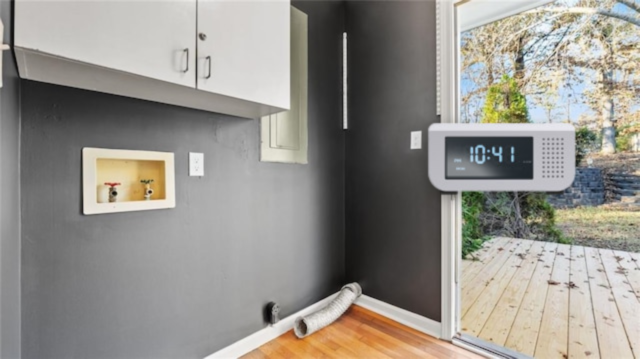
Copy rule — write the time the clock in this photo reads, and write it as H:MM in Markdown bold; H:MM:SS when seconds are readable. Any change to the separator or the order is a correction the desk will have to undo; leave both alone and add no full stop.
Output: **10:41**
